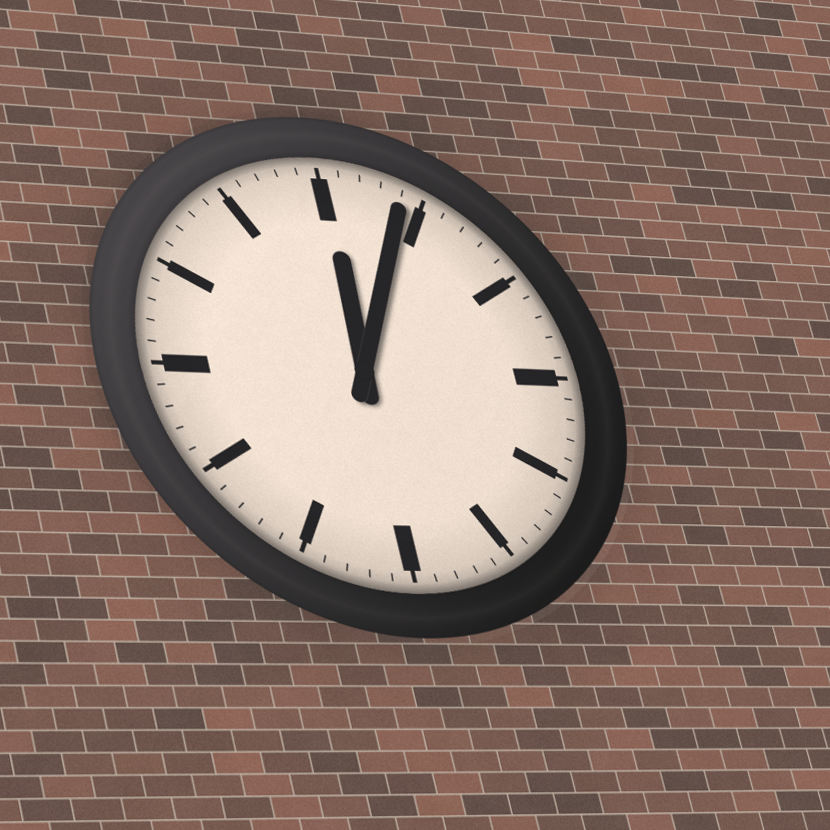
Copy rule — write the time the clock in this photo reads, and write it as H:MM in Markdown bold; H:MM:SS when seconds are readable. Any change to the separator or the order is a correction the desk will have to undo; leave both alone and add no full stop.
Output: **12:04**
